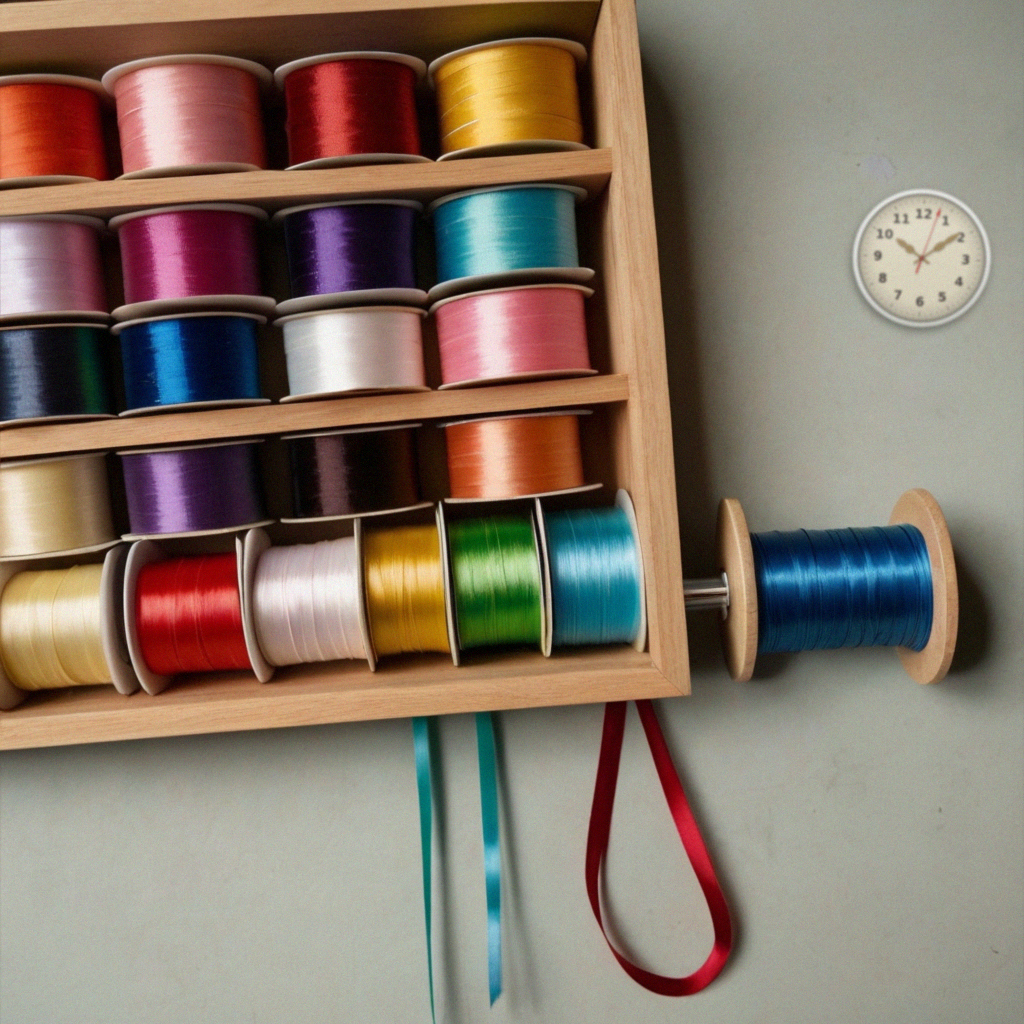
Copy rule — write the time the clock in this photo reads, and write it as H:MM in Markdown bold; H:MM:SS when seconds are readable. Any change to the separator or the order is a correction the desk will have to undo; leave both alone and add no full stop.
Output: **10:09:03**
